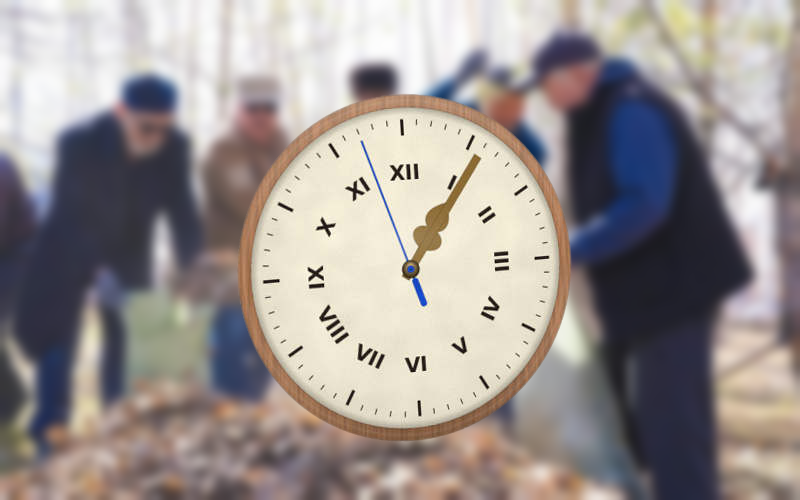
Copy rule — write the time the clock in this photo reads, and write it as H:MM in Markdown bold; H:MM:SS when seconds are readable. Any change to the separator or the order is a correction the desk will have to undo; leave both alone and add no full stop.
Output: **1:05:57**
